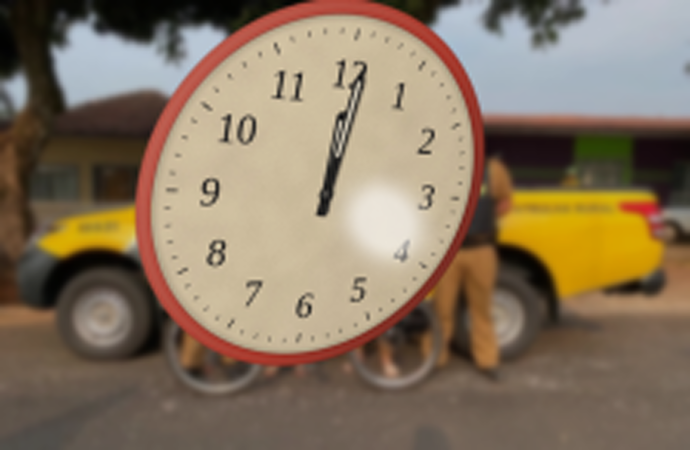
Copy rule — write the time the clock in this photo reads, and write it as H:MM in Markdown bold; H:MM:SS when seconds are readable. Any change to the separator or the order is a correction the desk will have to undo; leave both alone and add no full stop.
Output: **12:01**
